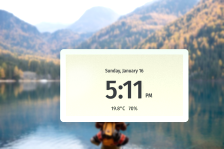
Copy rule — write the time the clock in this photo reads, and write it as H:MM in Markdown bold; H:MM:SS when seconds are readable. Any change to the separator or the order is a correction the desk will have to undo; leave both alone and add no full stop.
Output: **5:11**
